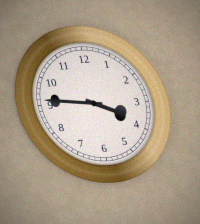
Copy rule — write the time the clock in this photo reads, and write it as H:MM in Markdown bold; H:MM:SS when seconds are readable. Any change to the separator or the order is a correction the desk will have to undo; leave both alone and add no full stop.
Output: **3:46**
